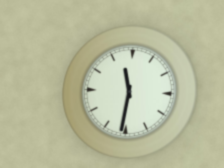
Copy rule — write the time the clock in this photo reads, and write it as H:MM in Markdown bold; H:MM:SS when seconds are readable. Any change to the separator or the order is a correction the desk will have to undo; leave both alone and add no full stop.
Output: **11:31**
